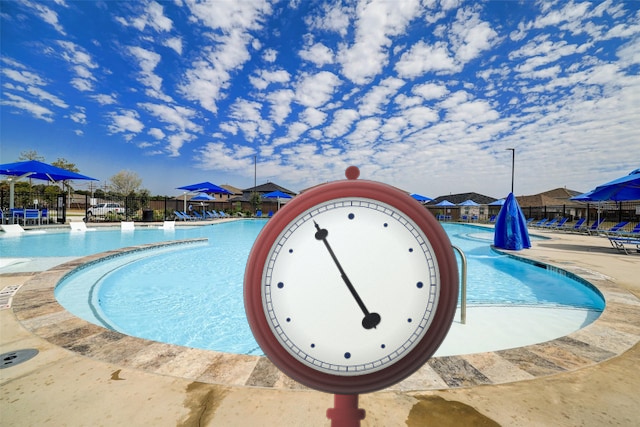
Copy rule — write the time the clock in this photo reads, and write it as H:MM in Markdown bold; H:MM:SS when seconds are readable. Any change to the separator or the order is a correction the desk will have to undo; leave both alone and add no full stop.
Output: **4:55**
